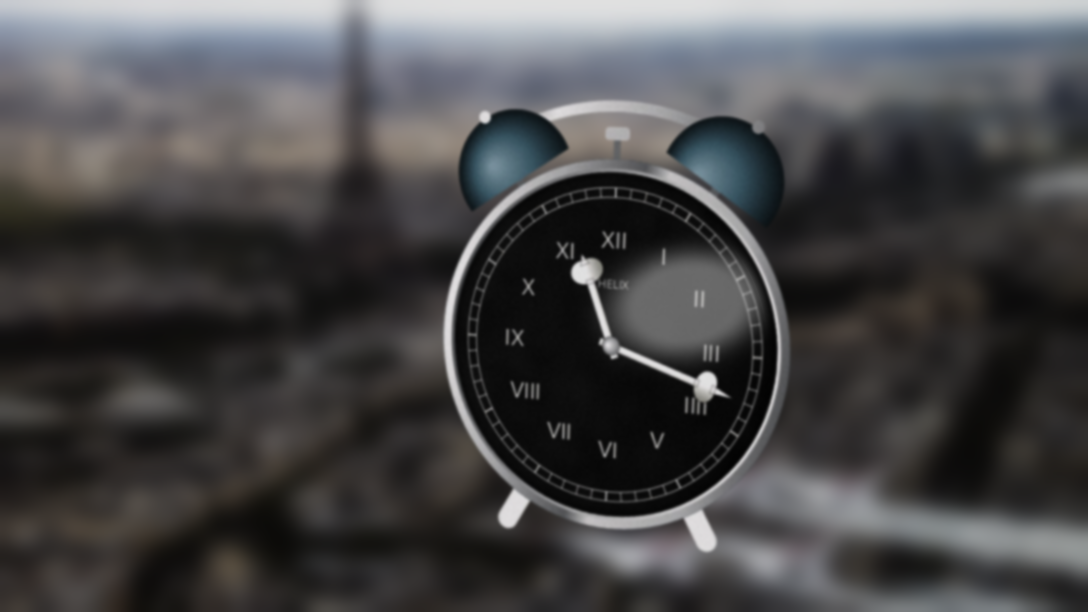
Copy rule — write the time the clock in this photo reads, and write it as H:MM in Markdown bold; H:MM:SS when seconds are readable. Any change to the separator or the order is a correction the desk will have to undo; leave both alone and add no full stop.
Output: **11:18**
